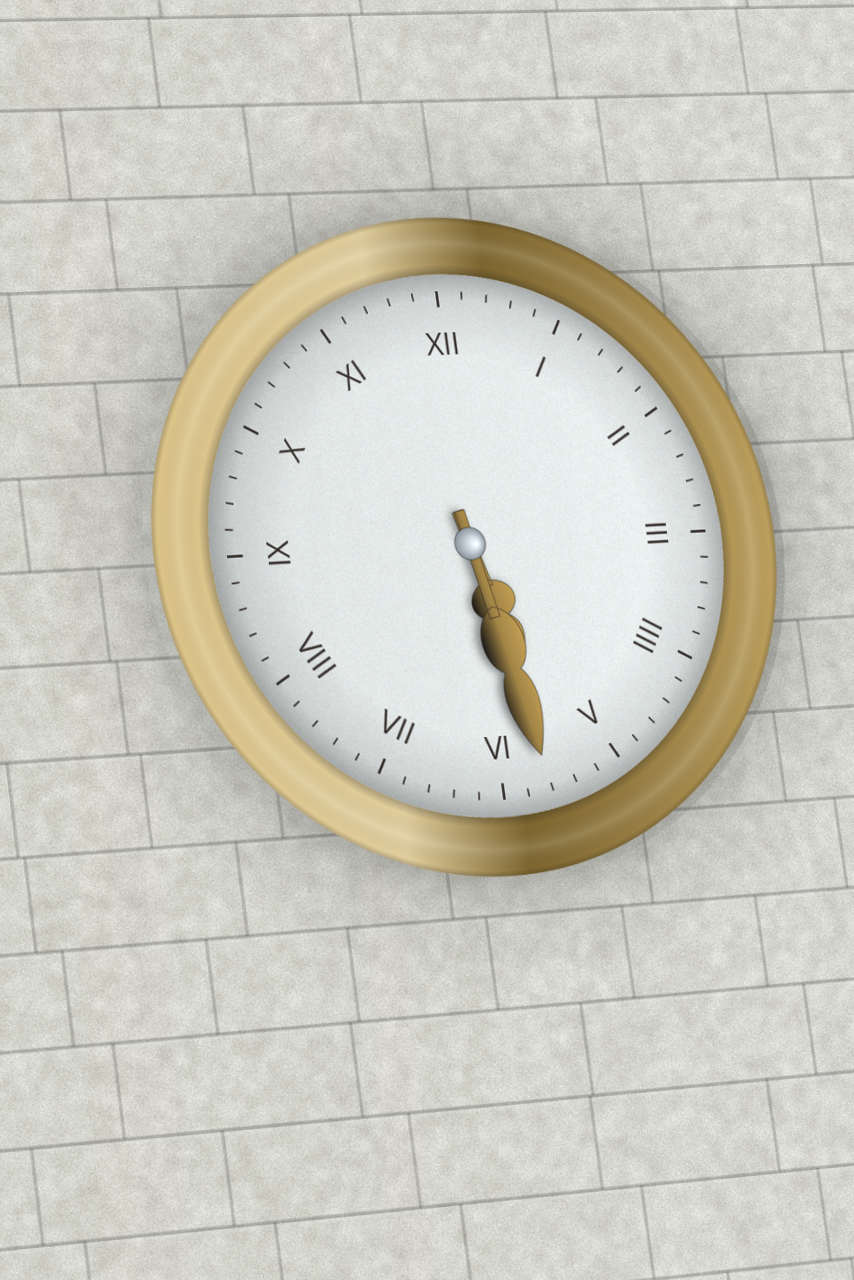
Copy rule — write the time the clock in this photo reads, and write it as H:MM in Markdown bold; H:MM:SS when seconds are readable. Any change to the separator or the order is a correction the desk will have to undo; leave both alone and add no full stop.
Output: **5:28**
